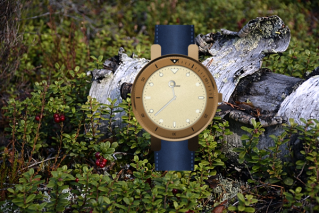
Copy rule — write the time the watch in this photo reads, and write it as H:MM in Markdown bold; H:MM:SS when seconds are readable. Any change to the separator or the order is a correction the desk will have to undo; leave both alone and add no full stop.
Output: **11:38**
